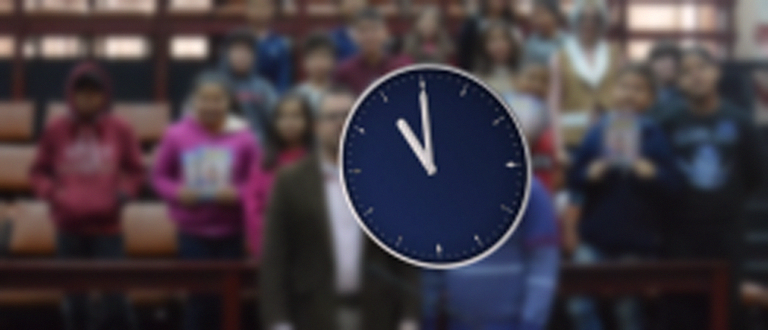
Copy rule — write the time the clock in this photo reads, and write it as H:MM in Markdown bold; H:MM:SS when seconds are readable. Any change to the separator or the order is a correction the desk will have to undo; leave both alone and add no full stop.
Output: **11:00**
